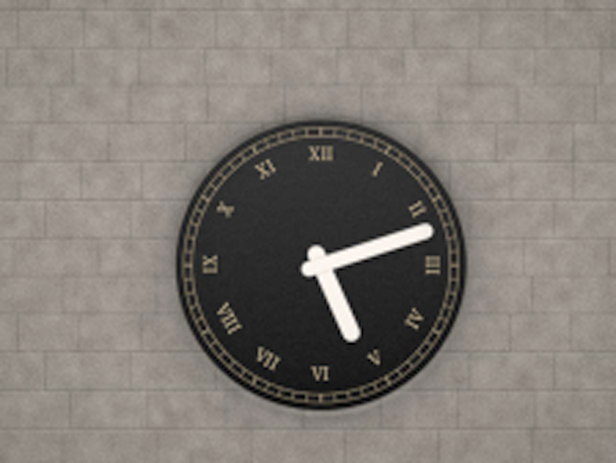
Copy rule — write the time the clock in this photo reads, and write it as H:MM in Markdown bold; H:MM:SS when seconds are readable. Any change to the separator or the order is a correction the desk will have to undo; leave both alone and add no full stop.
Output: **5:12**
